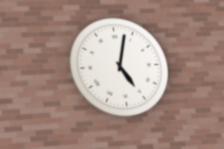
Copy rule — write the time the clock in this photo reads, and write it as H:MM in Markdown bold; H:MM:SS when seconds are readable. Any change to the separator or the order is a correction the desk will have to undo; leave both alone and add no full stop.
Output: **5:03**
